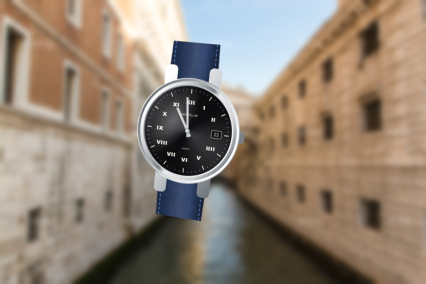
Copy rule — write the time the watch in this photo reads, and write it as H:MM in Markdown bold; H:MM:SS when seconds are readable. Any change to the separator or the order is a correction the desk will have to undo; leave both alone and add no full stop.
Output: **10:59**
